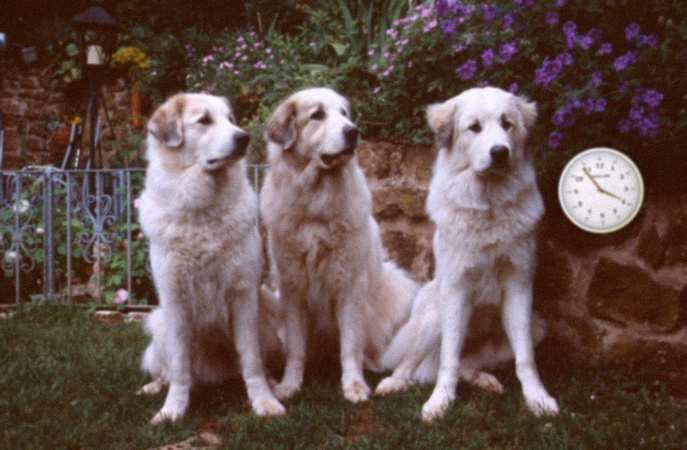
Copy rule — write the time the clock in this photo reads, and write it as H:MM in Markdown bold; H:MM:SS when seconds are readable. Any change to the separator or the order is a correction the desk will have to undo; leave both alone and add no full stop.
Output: **3:54**
